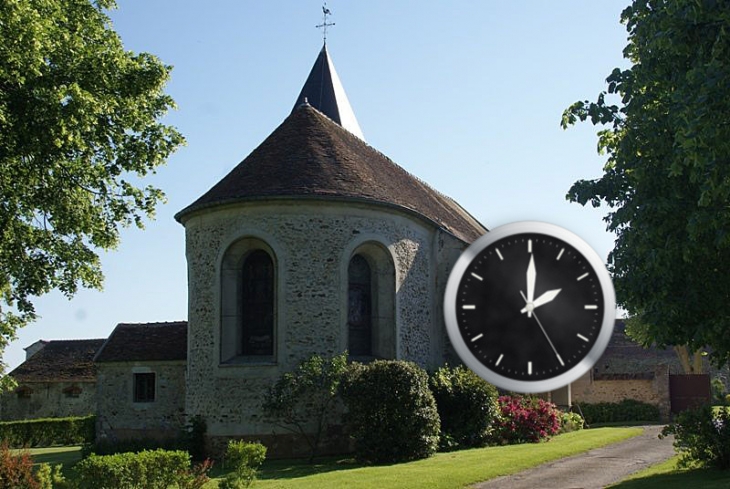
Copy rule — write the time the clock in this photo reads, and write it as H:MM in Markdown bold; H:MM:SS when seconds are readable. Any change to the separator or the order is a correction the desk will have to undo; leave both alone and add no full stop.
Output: **2:00:25**
